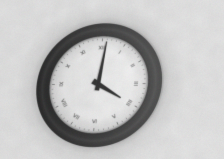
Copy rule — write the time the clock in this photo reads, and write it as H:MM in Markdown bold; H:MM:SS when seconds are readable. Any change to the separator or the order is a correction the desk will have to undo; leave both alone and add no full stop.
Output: **4:01**
